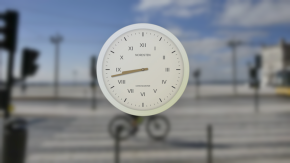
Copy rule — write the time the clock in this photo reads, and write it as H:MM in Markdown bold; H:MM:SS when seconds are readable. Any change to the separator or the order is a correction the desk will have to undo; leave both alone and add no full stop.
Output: **8:43**
